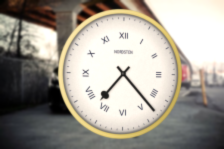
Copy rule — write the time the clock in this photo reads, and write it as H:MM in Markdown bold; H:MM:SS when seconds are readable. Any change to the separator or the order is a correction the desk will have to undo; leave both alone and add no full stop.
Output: **7:23**
